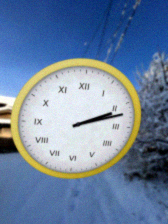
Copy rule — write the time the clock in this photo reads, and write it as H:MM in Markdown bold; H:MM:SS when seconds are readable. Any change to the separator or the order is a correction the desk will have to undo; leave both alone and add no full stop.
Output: **2:12**
